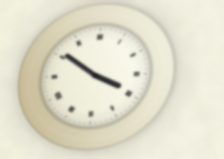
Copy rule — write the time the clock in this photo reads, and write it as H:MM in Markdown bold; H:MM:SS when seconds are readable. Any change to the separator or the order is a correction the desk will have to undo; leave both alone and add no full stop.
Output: **3:51**
